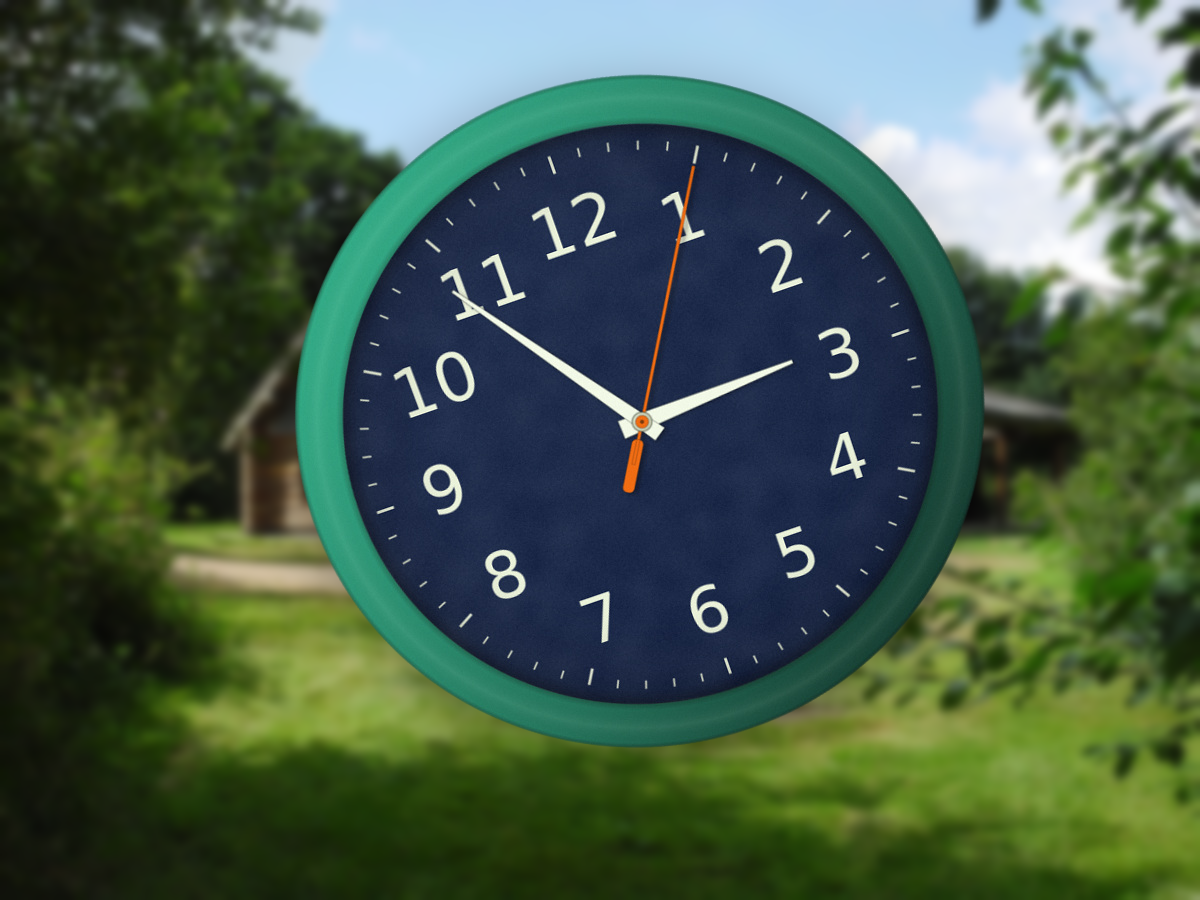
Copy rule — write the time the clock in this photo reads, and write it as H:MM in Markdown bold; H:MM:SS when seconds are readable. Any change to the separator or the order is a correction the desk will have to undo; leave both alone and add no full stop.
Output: **2:54:05**
